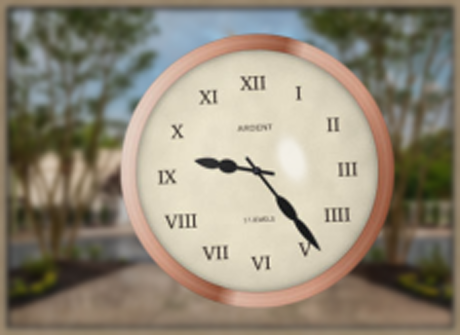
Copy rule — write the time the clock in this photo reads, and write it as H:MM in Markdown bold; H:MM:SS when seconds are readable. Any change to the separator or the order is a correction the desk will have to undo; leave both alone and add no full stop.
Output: **9:24**
